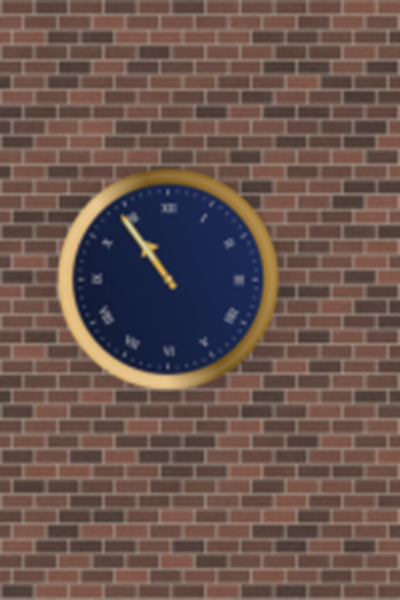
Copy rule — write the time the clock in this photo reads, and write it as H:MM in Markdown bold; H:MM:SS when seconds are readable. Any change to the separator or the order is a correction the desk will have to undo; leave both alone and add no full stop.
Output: **10:54**
